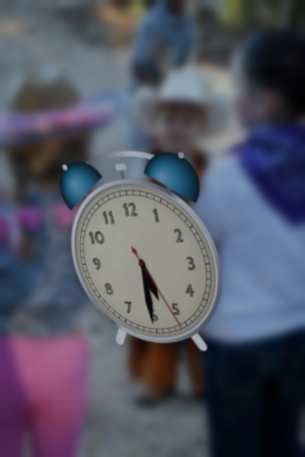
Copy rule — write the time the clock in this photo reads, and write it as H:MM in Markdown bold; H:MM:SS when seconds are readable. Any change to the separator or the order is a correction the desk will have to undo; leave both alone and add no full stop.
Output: **5:30:26**
